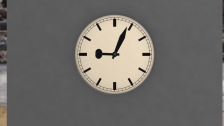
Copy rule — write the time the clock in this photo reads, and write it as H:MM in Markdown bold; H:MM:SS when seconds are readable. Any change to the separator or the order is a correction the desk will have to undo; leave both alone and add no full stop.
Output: **9:04**
